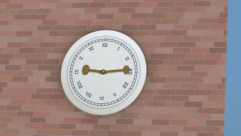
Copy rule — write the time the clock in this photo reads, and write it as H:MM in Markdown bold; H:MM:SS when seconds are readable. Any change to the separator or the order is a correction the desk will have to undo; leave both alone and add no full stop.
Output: **9:14**
